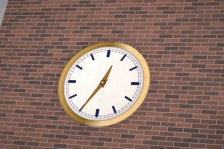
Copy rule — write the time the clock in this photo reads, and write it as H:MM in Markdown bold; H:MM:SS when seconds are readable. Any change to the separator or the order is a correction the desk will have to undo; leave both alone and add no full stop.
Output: **12:35**
